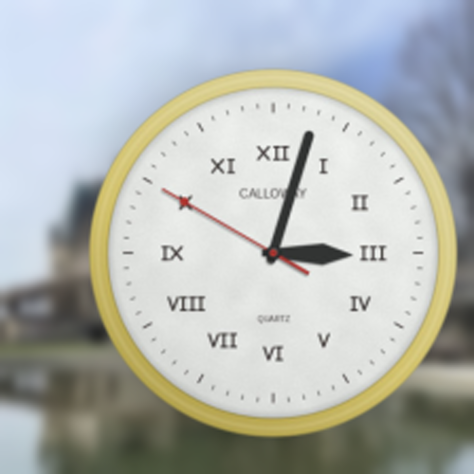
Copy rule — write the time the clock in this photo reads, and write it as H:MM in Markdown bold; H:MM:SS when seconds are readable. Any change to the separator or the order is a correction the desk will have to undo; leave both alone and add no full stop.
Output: **3:02:50**
